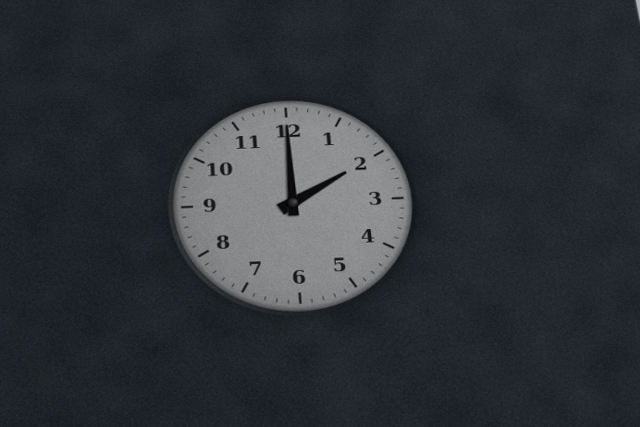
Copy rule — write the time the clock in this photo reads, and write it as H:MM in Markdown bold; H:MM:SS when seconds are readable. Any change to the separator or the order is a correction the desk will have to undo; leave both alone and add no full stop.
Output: **2:00**
